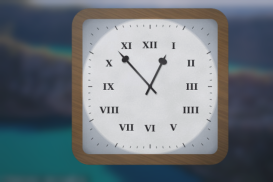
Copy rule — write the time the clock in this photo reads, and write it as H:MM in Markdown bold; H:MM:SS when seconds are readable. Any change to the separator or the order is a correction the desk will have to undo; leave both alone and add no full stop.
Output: **12:53**
